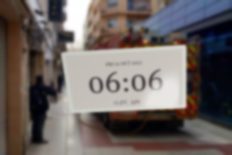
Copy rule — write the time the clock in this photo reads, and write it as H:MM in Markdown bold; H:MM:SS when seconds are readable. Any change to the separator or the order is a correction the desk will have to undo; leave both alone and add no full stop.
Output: **6:06**
